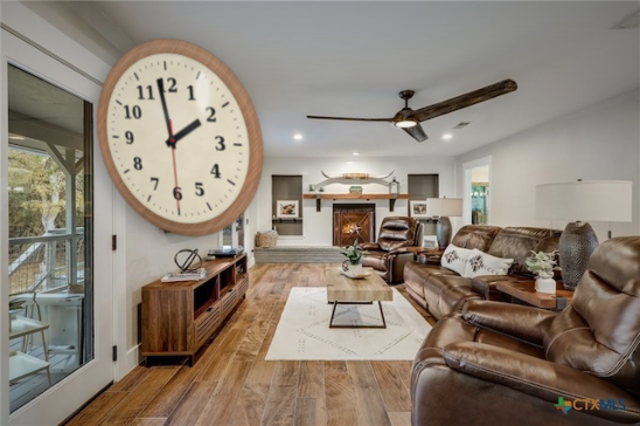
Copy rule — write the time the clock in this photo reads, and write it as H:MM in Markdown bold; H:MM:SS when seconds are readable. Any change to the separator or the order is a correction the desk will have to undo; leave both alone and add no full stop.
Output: **1:58:30**
